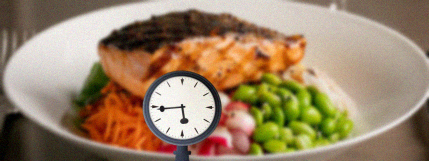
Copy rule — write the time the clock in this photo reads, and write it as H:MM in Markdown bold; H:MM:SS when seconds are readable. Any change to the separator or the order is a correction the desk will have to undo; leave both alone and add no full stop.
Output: **5:44**
